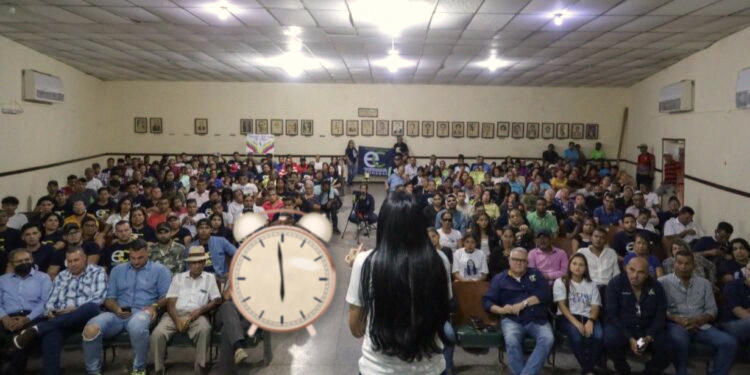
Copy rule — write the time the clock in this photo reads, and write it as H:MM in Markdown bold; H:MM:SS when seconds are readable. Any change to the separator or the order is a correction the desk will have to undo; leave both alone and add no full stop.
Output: **5:59**
